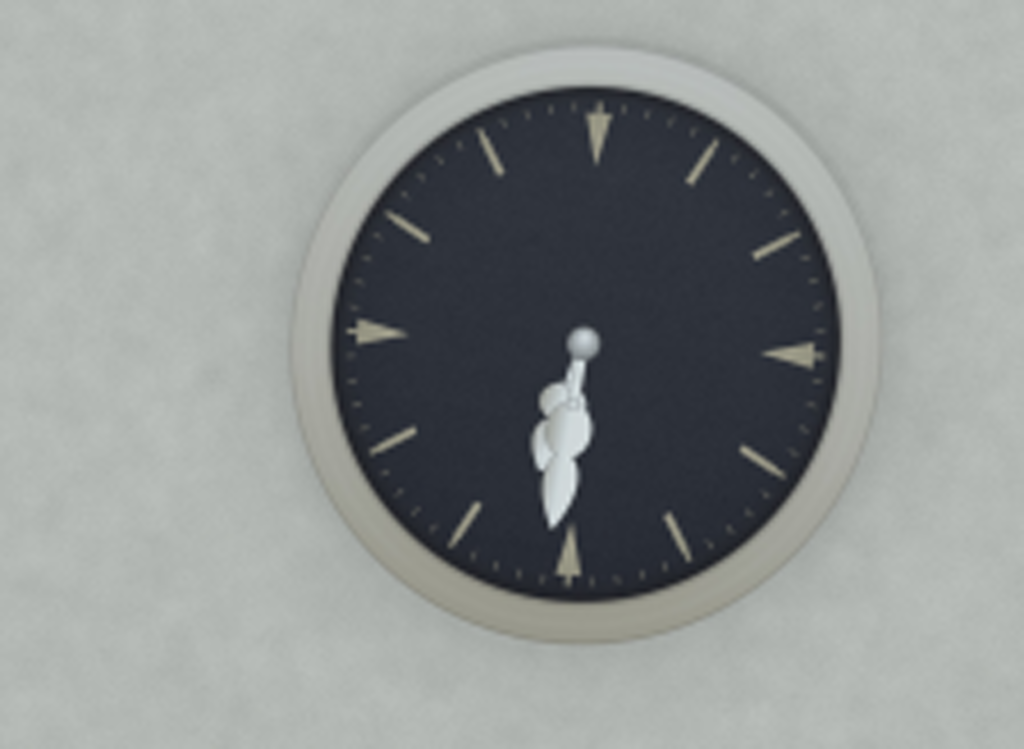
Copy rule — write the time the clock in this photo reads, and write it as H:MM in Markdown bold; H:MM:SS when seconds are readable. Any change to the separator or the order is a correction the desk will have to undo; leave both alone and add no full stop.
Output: **6:31**
